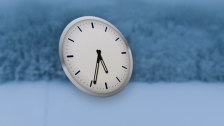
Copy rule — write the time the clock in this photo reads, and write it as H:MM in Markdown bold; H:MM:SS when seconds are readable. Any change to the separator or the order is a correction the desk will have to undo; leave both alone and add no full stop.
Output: **5:34**
